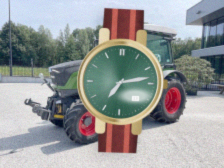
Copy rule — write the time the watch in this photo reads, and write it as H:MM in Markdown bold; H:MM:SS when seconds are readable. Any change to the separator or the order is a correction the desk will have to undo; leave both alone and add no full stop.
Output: **7:13**
